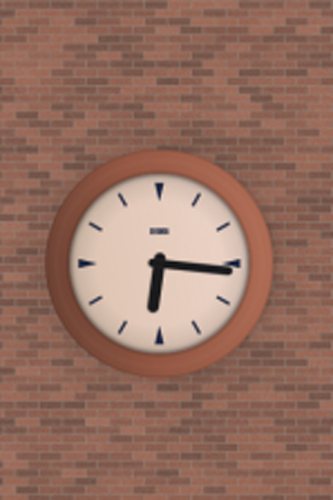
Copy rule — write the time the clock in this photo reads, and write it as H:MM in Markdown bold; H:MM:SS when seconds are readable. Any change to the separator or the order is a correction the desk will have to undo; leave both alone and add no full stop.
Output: **6:16**
